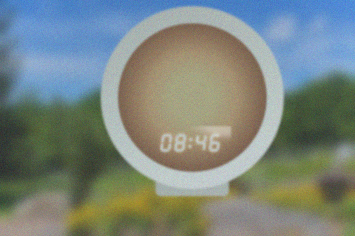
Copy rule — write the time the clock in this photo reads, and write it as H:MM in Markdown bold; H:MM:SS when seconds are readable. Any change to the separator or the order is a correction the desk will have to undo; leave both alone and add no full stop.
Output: **8:46**
